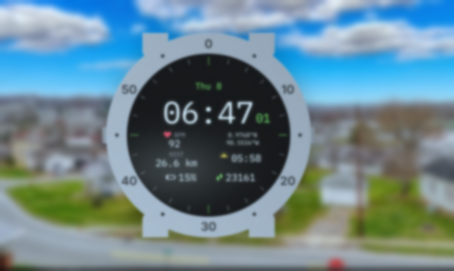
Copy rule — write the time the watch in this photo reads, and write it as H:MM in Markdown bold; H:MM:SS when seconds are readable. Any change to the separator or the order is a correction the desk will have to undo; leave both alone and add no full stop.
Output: **6:47:01**
